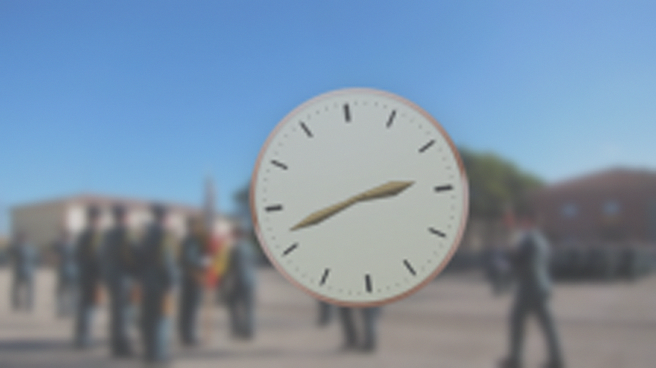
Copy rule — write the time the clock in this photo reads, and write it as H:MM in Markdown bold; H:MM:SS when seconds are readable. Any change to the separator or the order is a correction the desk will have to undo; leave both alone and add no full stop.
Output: **2:42**
